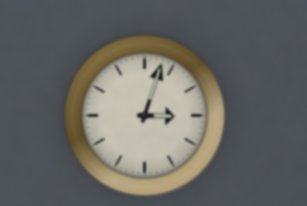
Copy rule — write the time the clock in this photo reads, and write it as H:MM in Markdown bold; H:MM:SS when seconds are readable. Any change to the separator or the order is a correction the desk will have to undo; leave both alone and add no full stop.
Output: **3:03**
